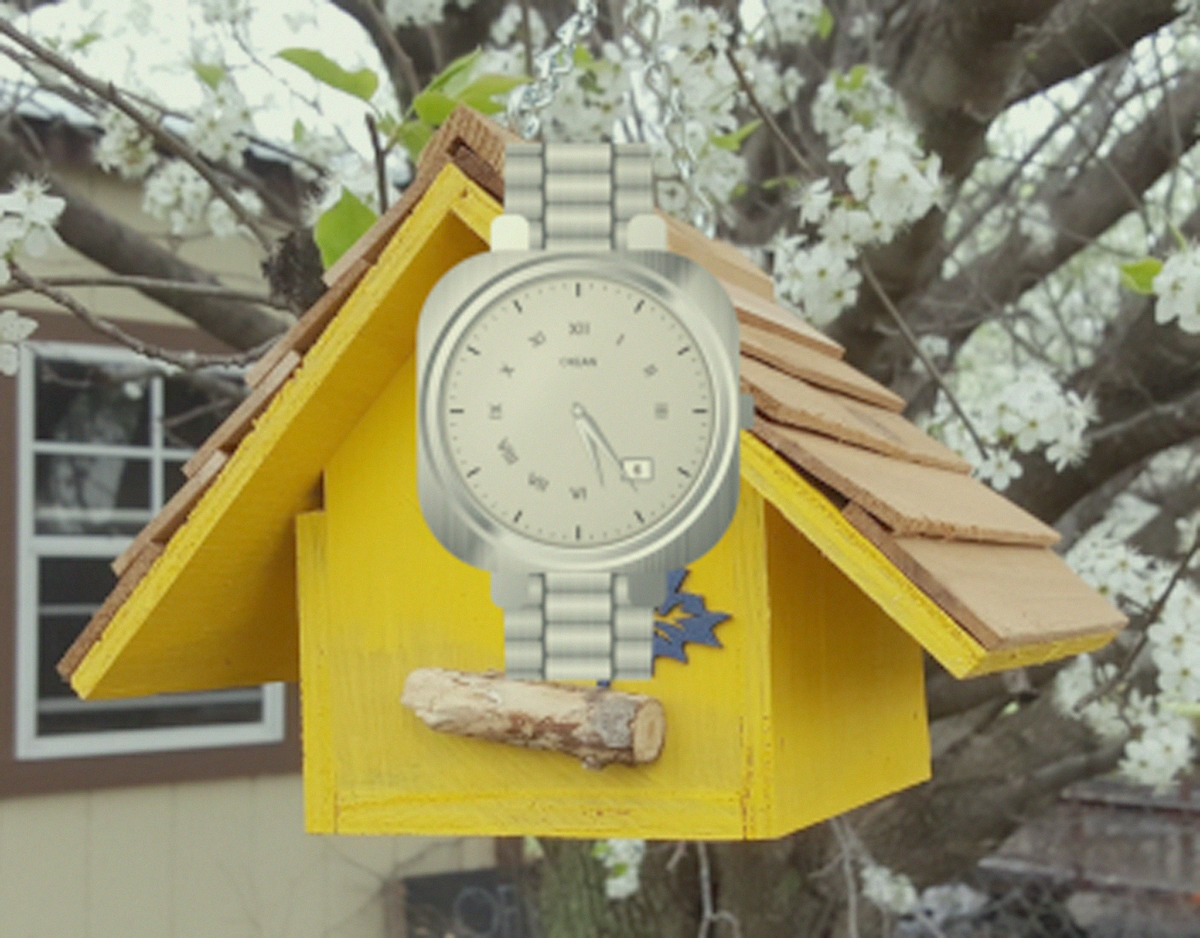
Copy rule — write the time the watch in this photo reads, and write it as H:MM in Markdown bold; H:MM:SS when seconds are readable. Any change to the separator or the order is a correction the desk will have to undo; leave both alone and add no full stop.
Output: **5:24**
